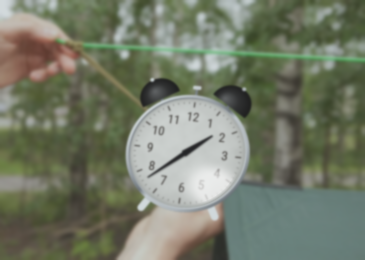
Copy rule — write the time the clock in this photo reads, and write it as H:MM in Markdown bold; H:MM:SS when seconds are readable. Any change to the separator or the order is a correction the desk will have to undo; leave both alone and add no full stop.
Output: **1:38**
